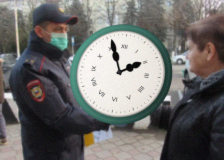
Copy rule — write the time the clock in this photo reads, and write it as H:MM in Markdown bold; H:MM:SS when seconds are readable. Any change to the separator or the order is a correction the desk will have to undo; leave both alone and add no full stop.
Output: **1:56**
